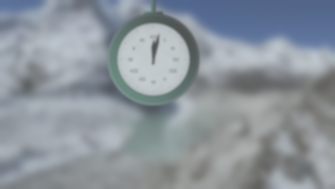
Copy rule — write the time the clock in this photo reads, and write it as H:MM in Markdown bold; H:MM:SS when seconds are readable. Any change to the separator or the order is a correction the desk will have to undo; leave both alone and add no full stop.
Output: **12:02**
